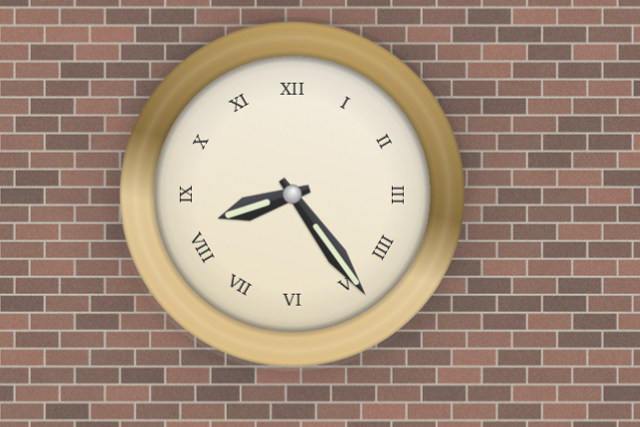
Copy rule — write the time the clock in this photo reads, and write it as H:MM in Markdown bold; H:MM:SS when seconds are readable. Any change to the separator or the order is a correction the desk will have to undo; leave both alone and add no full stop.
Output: **8:24**
